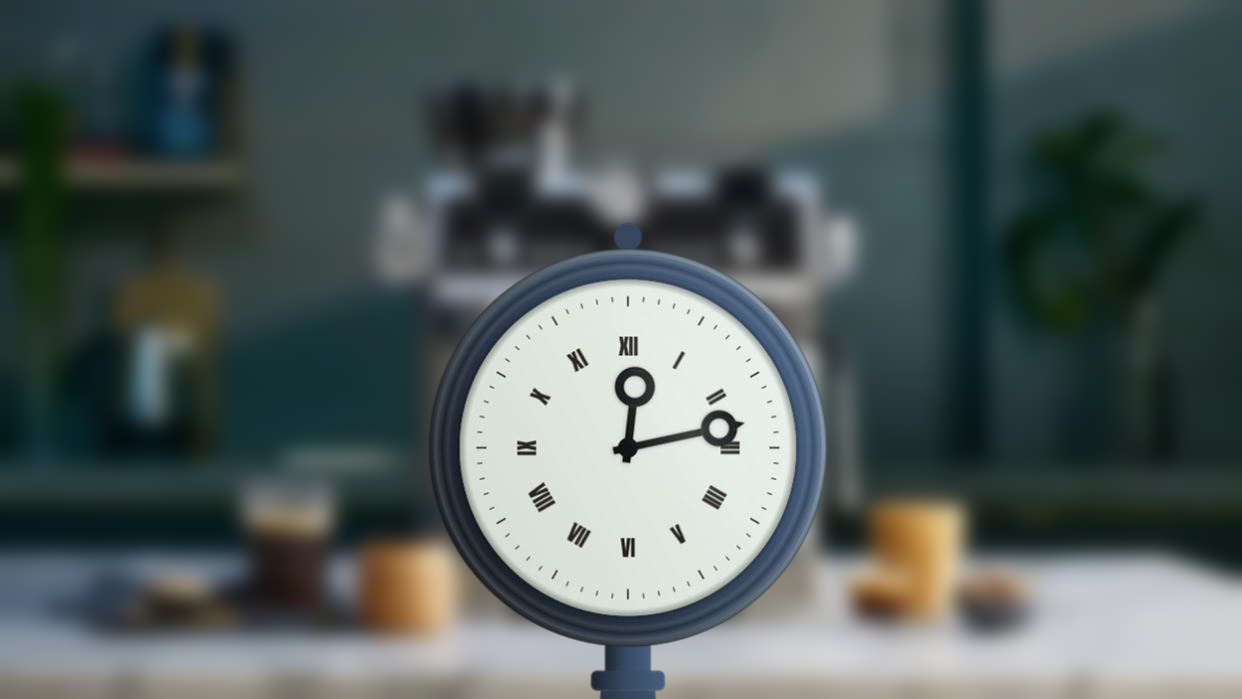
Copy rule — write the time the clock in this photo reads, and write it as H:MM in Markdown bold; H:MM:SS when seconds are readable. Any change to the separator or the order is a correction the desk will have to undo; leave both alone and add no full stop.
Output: **12:13**
